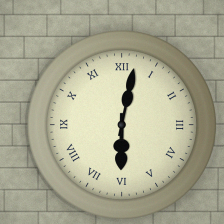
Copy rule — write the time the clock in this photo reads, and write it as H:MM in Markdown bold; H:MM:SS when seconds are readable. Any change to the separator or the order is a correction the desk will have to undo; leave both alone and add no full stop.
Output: **6:02**
